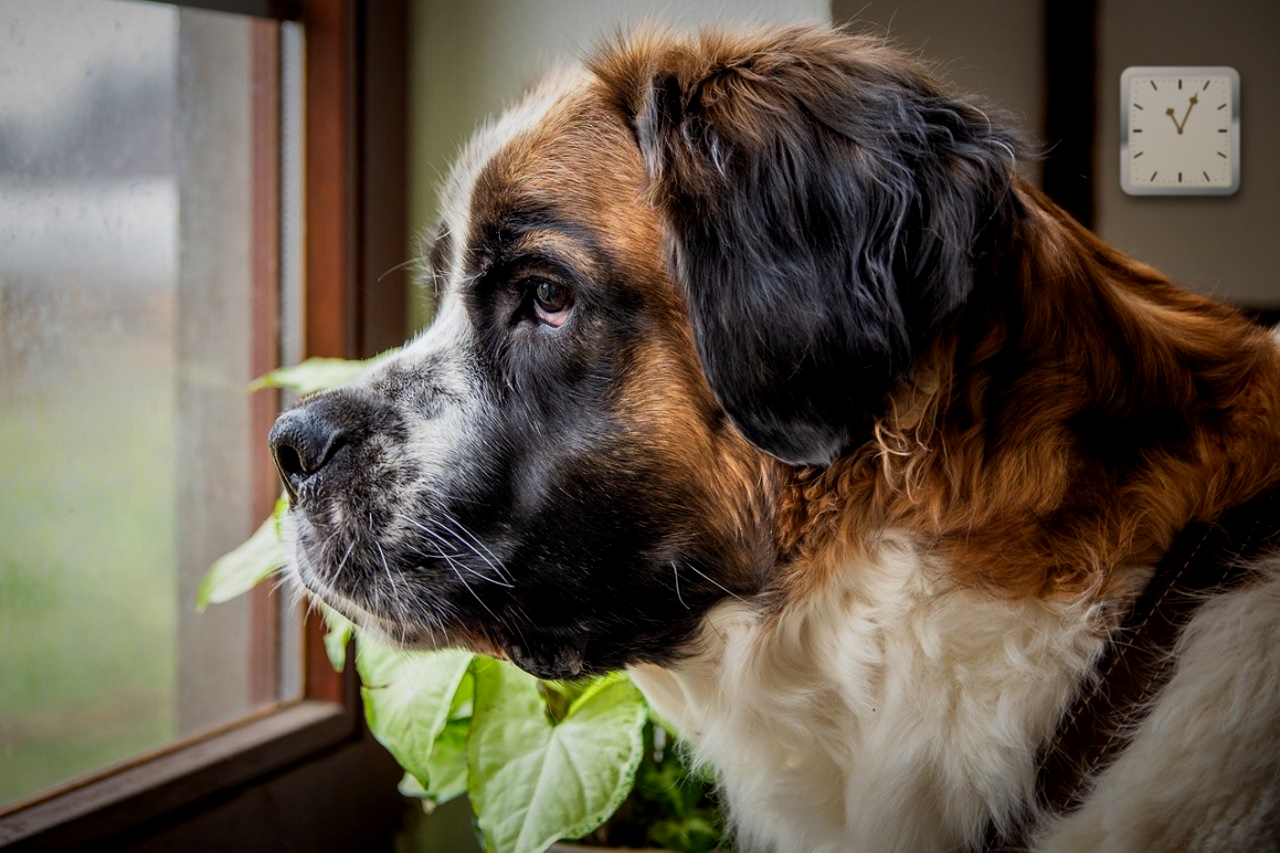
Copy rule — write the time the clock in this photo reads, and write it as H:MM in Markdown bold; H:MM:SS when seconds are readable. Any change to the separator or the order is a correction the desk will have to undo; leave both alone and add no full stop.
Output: **11:04**
